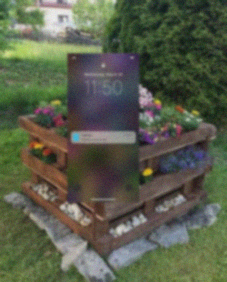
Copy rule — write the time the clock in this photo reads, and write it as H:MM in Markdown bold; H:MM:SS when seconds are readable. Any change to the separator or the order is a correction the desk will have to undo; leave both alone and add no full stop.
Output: **11:50**
